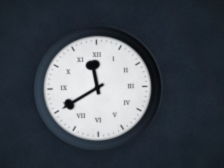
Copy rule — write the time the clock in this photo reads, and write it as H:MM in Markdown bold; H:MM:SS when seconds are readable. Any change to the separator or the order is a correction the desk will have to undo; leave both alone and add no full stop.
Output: **11:40**
